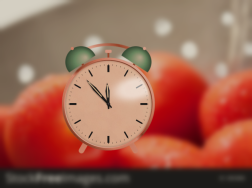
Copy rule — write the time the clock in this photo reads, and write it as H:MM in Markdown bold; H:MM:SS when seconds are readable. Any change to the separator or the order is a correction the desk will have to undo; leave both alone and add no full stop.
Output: **11:53**
